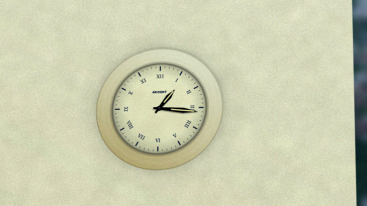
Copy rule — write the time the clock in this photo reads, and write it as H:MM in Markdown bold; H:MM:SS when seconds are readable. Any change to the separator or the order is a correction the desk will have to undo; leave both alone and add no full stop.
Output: **1:16**
